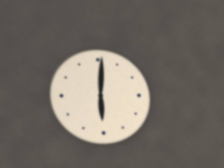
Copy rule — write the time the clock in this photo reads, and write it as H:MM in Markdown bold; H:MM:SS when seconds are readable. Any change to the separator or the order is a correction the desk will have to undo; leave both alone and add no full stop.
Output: **6:01**
